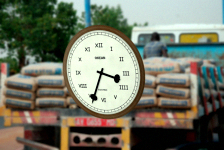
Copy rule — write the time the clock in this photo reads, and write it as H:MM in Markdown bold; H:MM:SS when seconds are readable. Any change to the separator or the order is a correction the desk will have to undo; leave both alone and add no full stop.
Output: **3:34**
